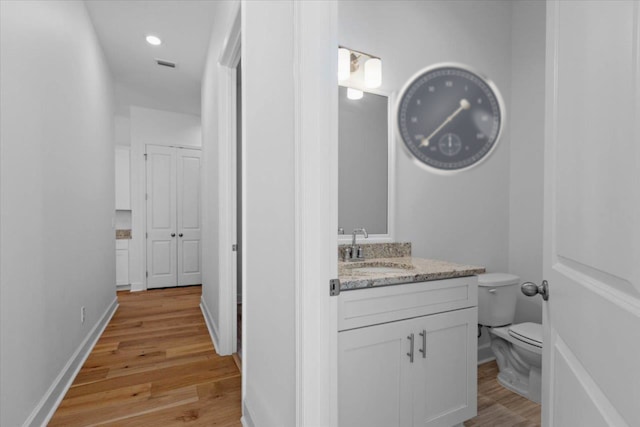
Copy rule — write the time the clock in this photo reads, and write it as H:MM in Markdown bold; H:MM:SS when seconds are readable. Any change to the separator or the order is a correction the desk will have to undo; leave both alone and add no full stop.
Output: **1:38**
